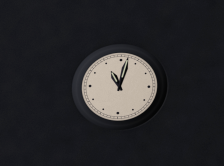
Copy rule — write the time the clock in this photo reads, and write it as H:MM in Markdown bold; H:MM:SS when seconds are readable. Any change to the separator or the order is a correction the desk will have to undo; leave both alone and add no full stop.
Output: **11:02**
